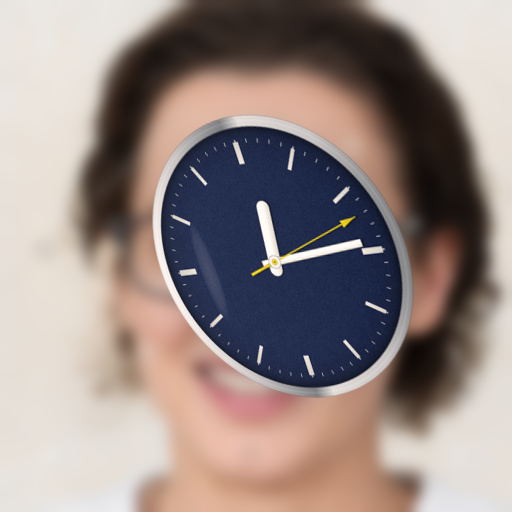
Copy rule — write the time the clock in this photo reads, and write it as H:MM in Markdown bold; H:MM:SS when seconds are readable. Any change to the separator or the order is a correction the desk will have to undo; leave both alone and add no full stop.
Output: **12:14:12**
